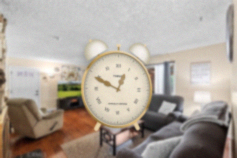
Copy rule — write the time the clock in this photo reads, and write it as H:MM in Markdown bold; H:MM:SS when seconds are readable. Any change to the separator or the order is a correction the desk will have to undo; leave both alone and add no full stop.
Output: **12:49**
